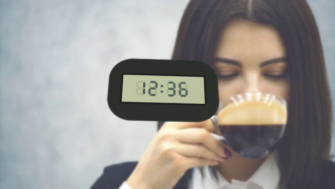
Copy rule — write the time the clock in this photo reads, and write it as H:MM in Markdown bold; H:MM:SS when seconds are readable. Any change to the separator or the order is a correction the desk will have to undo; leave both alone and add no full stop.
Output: **12:36**
